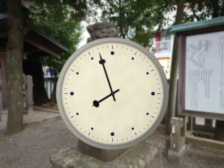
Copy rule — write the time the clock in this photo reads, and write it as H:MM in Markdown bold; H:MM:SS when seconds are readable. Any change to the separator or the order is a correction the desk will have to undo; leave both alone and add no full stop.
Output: **7:57**
